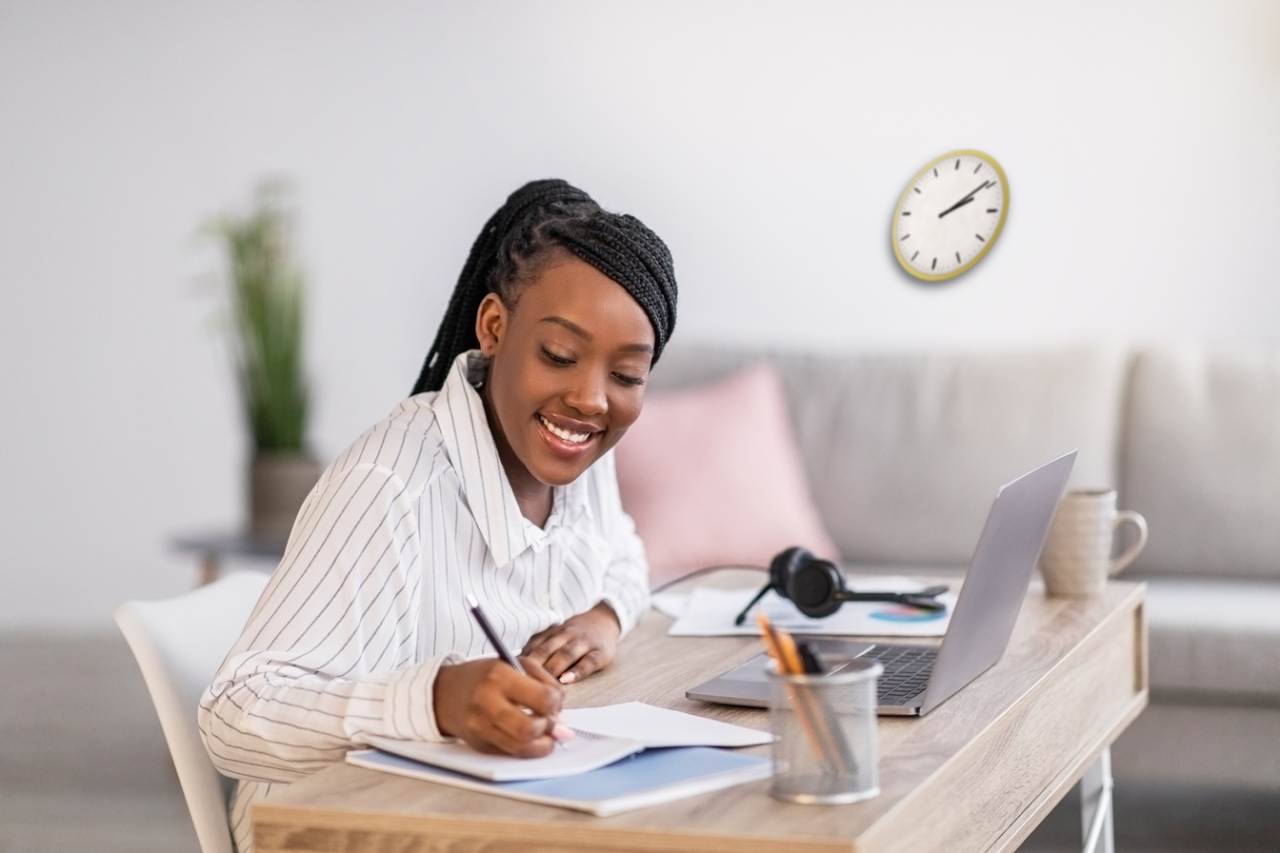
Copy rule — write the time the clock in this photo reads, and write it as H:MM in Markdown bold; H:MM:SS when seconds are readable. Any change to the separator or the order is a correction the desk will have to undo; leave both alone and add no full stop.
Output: **2:09**
